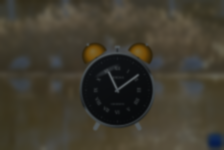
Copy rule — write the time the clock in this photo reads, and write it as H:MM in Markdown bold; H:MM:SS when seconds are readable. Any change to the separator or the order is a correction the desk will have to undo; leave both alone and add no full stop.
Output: **11:09**
